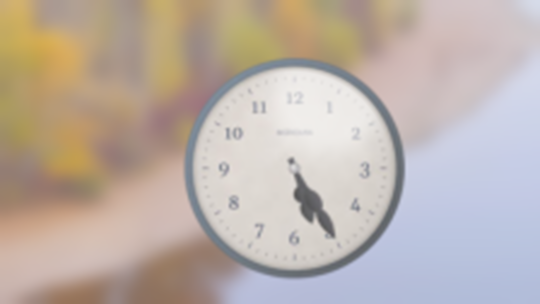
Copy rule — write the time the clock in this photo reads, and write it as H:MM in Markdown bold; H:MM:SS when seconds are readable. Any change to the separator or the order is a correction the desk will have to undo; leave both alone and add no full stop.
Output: **5:25**
